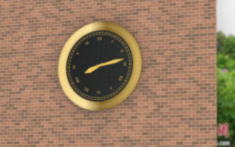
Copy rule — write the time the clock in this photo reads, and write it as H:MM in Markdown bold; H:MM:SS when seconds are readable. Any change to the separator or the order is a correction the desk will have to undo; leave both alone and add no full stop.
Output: **8:13**
